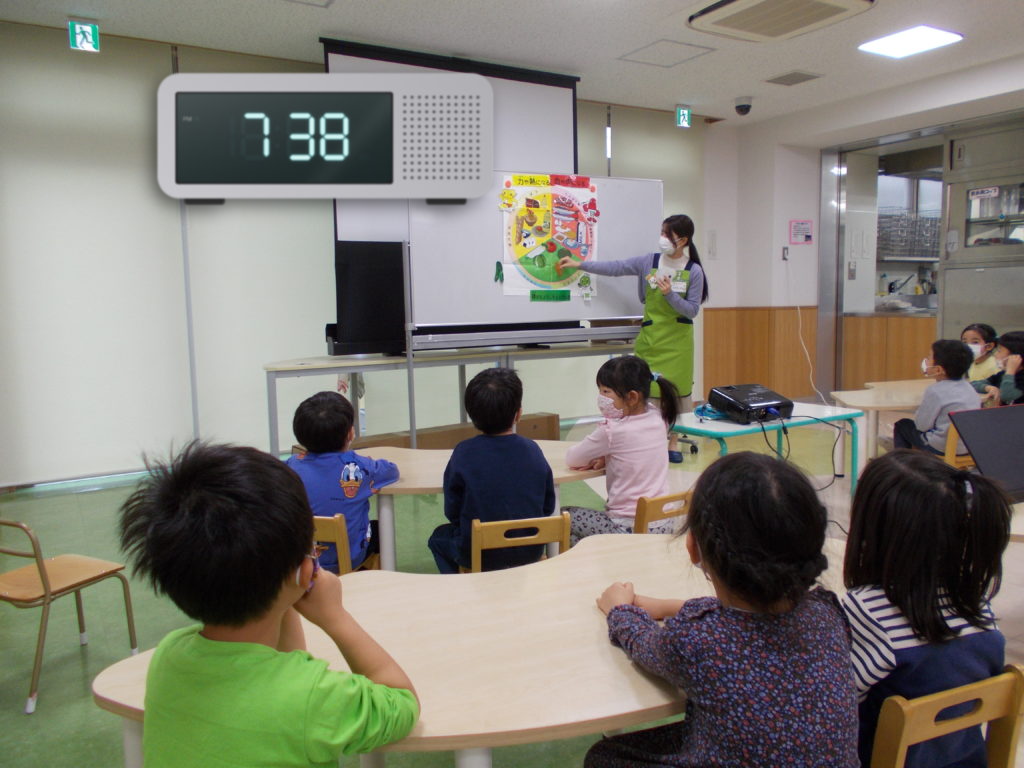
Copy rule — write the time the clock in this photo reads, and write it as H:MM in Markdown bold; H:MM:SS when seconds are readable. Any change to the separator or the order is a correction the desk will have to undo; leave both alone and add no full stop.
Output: **7:38**
